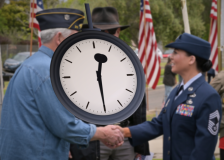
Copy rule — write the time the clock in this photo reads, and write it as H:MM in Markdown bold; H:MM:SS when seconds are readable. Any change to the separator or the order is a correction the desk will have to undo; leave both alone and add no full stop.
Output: **12:30**
